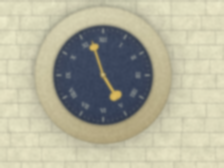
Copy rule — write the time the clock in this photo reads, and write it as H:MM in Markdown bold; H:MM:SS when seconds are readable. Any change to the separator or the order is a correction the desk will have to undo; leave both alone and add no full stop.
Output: **4:57**
